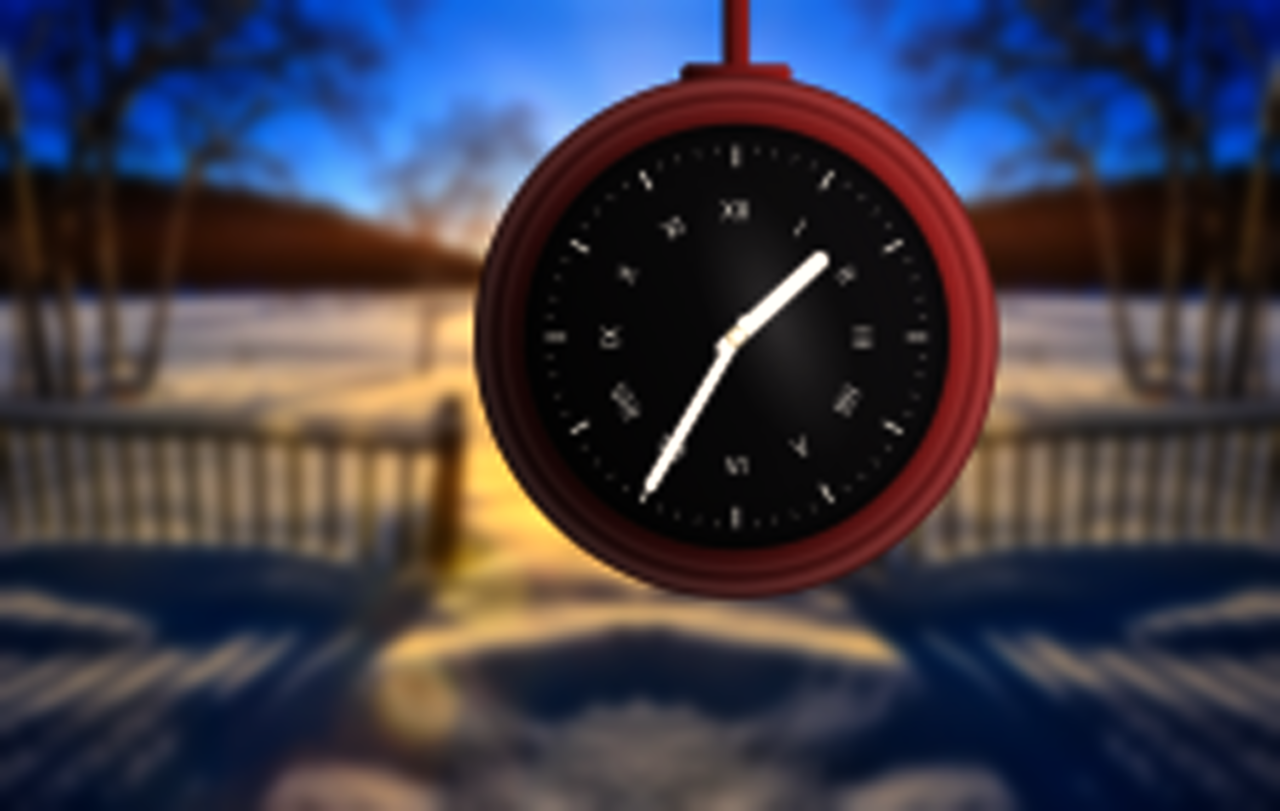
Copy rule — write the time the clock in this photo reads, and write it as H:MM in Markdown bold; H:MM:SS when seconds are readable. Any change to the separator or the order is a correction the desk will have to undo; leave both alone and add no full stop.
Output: **1:35**
